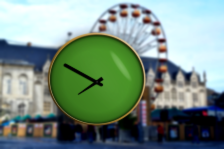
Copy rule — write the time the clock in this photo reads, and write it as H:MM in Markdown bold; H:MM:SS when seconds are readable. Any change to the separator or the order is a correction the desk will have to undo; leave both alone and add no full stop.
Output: **7:50**
